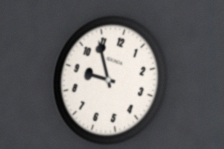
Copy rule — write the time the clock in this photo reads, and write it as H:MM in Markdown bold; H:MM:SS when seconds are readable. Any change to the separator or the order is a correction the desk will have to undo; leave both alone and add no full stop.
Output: **8:54**
